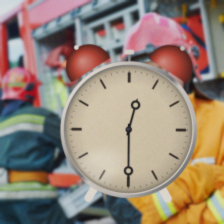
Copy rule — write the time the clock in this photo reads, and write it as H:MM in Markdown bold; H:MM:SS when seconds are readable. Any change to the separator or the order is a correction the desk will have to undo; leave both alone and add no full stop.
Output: **12:30**
